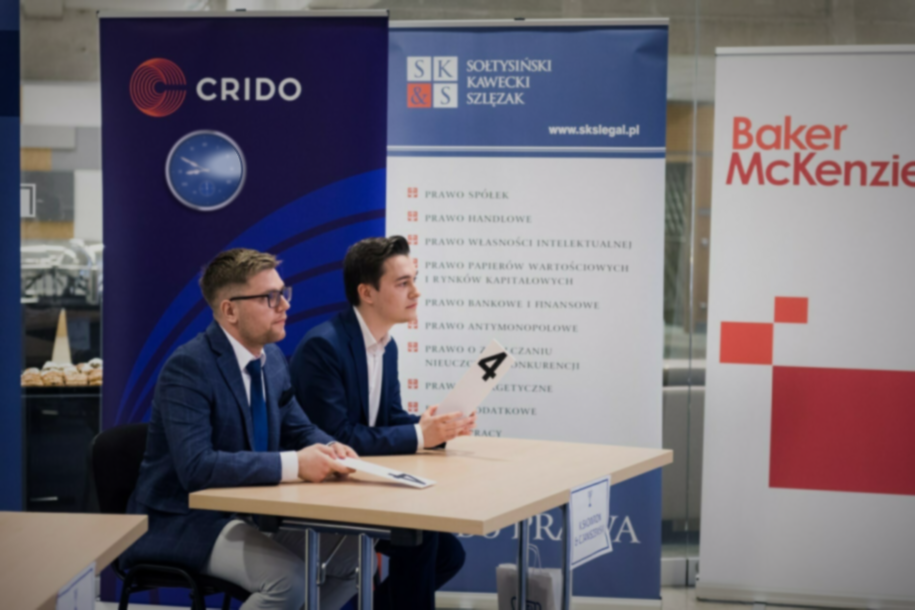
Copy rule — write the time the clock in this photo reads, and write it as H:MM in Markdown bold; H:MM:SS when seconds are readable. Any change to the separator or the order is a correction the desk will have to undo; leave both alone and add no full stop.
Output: **8:50**
